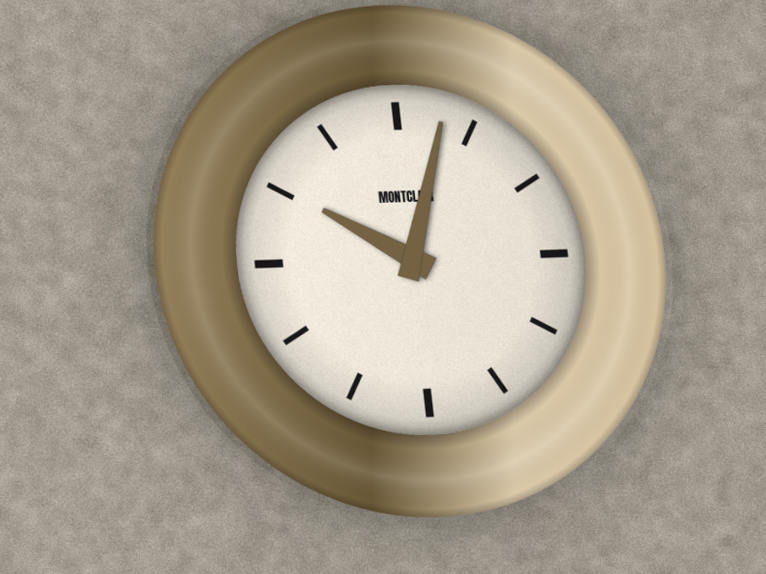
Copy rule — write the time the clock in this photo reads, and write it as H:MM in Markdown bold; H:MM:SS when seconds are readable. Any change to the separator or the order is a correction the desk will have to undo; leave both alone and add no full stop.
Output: **10:03**
